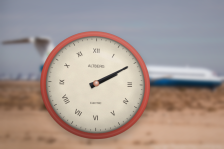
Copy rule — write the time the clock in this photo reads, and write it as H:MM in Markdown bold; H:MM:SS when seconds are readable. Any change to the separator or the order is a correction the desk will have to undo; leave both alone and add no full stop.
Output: **2:10**
